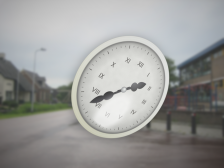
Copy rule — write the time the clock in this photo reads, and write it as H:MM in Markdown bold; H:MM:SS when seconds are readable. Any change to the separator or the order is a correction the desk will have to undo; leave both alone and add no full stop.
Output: **1:37**
